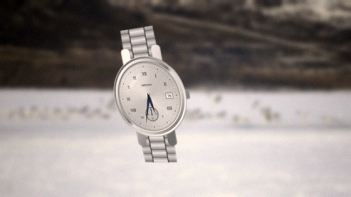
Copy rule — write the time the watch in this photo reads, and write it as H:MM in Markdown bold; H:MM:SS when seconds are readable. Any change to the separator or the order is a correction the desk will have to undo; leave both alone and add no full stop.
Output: **5:33**
